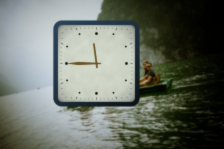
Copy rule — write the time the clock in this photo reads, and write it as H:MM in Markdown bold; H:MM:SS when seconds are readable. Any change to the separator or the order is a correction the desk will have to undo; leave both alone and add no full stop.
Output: **11:45**
